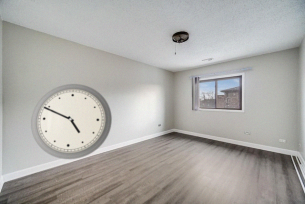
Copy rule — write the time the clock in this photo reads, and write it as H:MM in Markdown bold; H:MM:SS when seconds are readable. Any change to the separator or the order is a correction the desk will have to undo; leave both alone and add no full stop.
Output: **4:49**
